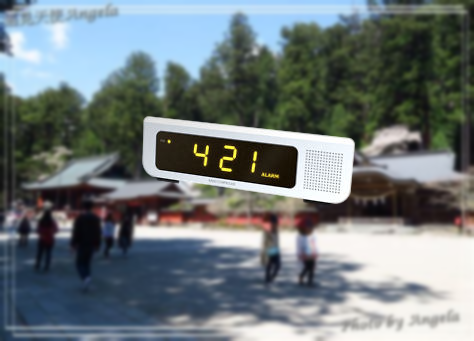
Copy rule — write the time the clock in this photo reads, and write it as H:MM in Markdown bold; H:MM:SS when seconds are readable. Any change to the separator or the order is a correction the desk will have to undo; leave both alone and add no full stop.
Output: **4:21**
